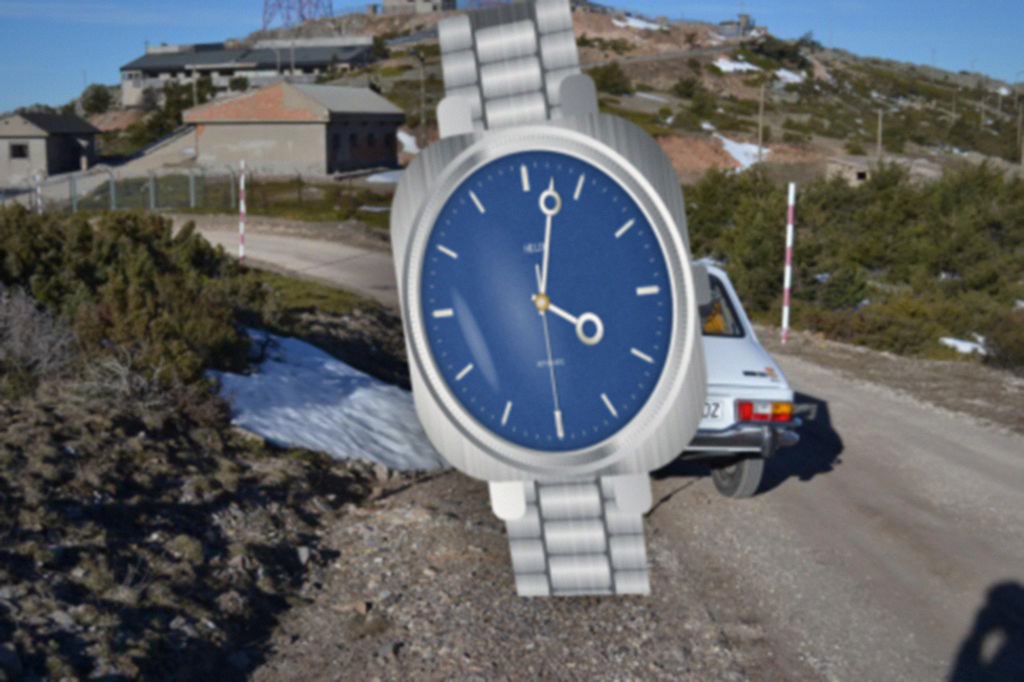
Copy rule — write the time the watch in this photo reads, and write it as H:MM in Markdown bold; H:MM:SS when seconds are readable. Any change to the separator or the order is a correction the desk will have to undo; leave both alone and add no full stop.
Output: **4:02:30**
